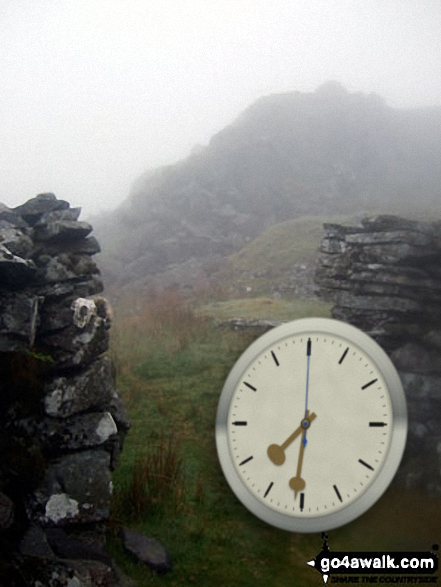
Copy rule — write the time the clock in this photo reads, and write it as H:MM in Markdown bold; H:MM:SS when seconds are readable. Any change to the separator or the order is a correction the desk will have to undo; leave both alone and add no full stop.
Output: **7:31:00**
